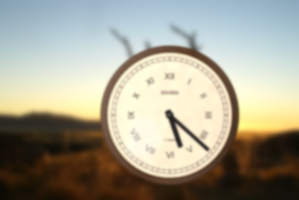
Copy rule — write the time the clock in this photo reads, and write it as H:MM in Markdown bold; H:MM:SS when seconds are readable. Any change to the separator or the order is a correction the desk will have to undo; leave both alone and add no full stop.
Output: **5:22**
